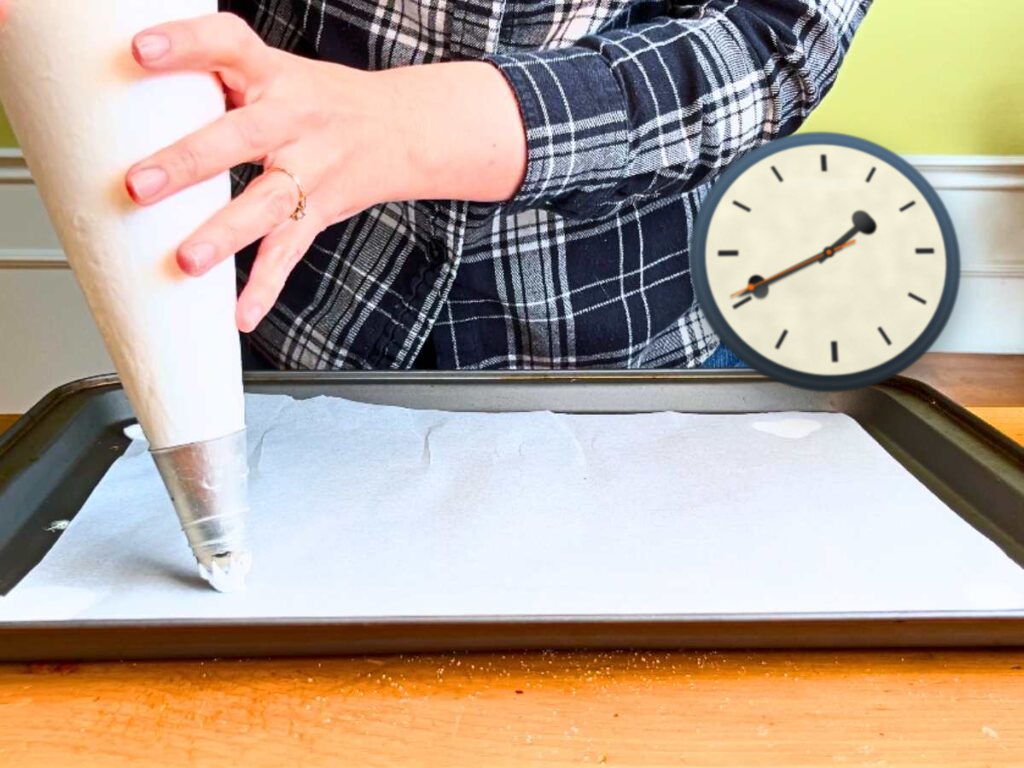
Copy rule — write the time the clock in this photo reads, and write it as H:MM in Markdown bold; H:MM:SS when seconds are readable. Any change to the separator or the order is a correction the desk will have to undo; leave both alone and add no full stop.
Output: **1:40:41**
